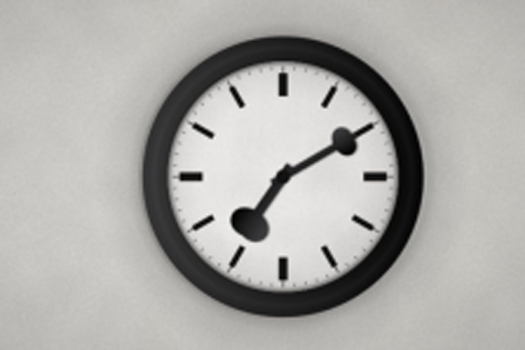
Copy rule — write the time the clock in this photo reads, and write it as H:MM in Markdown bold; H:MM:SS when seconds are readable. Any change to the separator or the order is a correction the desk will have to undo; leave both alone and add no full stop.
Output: **7:10**
